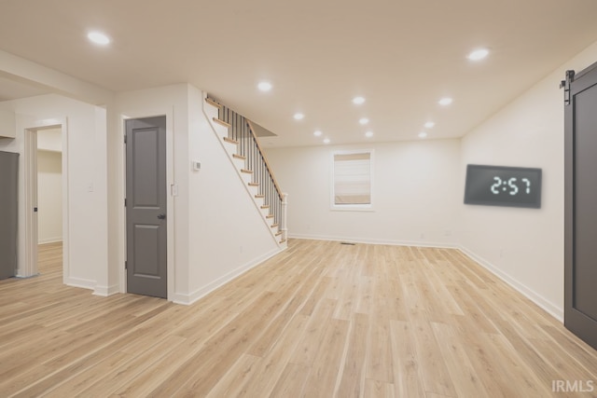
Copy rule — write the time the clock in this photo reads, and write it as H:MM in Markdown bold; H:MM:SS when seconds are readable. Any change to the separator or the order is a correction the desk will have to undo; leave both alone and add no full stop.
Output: **2:57**
